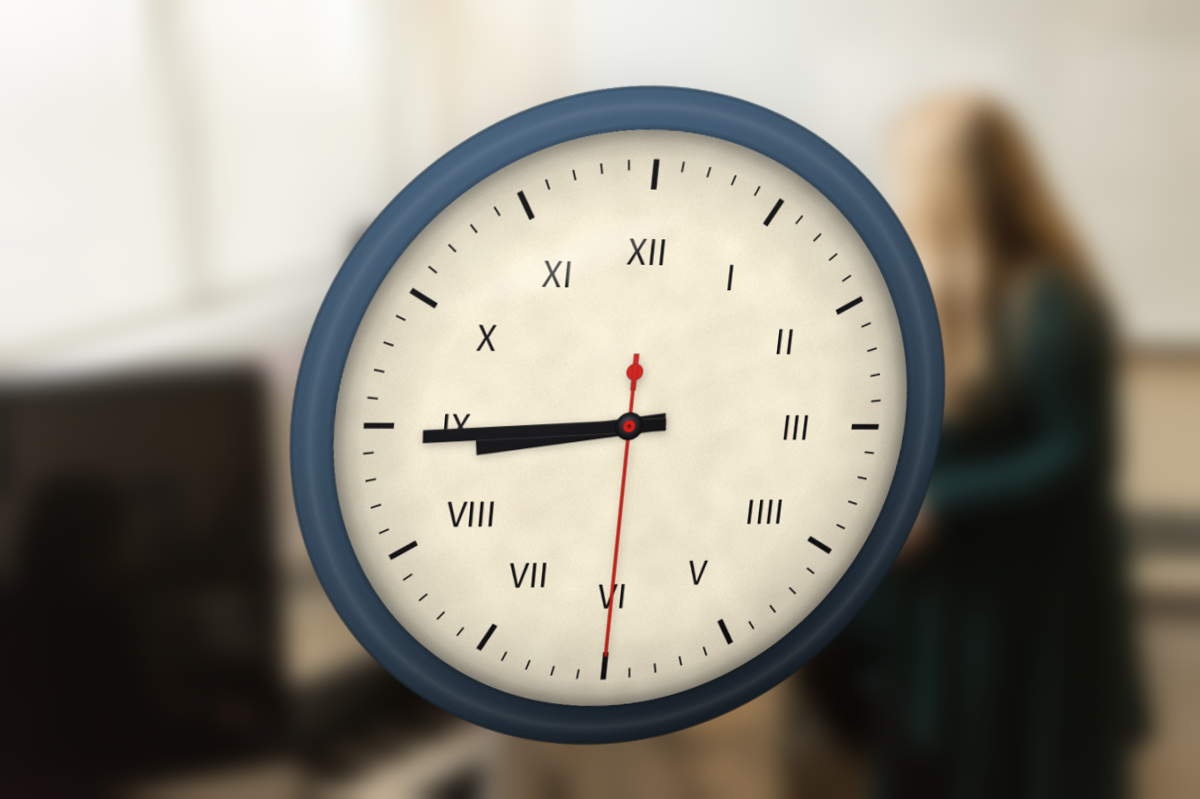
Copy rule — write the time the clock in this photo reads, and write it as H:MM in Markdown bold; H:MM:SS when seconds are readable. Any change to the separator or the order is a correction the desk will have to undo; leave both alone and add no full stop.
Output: **8:44:30**
